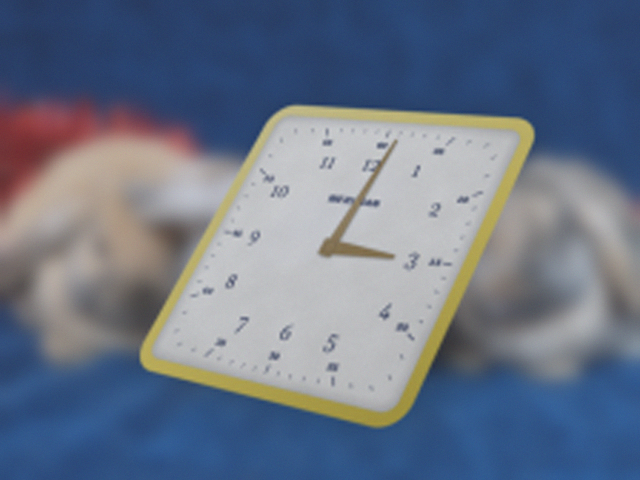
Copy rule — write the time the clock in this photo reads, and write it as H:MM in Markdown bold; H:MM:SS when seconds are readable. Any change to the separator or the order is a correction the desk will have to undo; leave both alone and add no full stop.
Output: **3:01**
